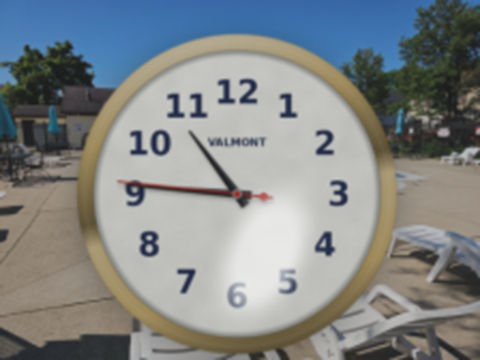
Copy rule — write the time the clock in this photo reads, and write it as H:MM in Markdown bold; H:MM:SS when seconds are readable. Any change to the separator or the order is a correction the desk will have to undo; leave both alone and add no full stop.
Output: **10:45:46**
